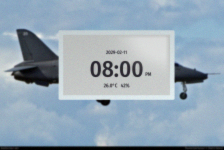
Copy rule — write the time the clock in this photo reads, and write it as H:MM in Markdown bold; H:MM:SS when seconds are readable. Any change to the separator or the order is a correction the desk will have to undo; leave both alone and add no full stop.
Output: **8:00**
